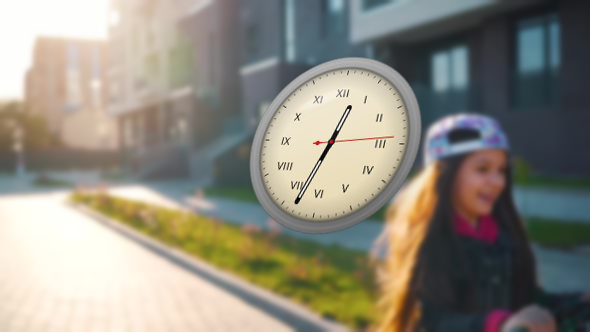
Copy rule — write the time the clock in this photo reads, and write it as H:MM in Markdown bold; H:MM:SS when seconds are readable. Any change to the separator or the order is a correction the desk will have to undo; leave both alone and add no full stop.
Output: **12:33:14**
